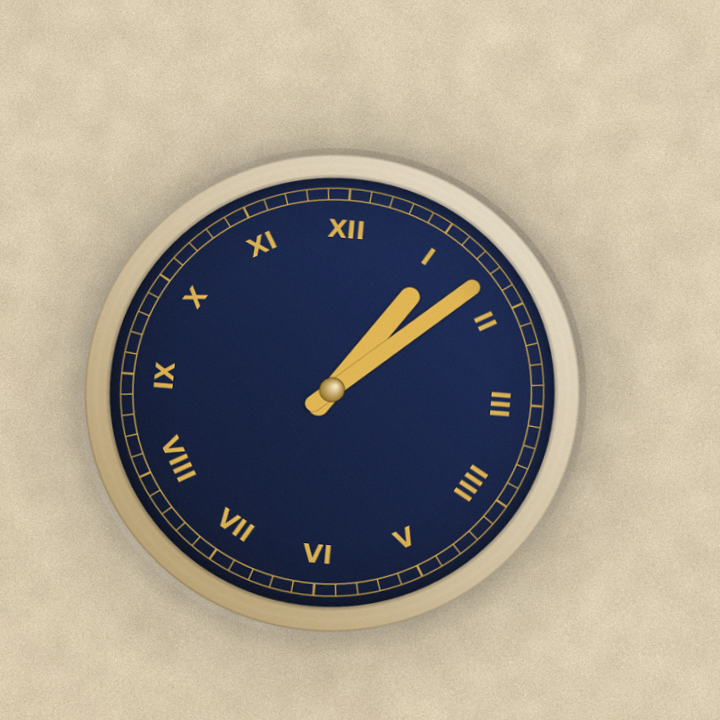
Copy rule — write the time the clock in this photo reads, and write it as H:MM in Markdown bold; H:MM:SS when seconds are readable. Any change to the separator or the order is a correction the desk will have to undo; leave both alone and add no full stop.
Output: **1:08**
